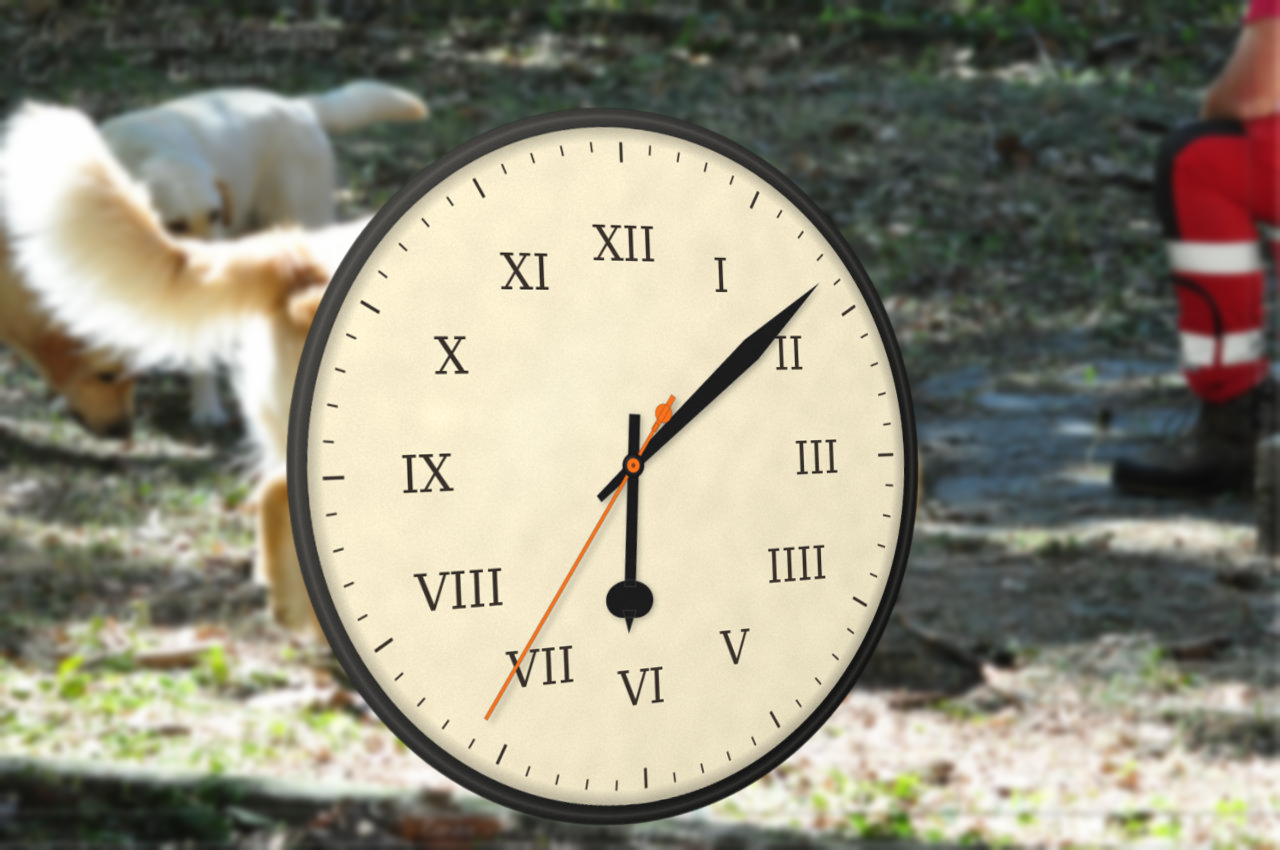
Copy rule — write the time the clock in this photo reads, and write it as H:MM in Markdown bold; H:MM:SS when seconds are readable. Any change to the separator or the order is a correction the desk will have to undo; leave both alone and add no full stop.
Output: **6:08:36**
